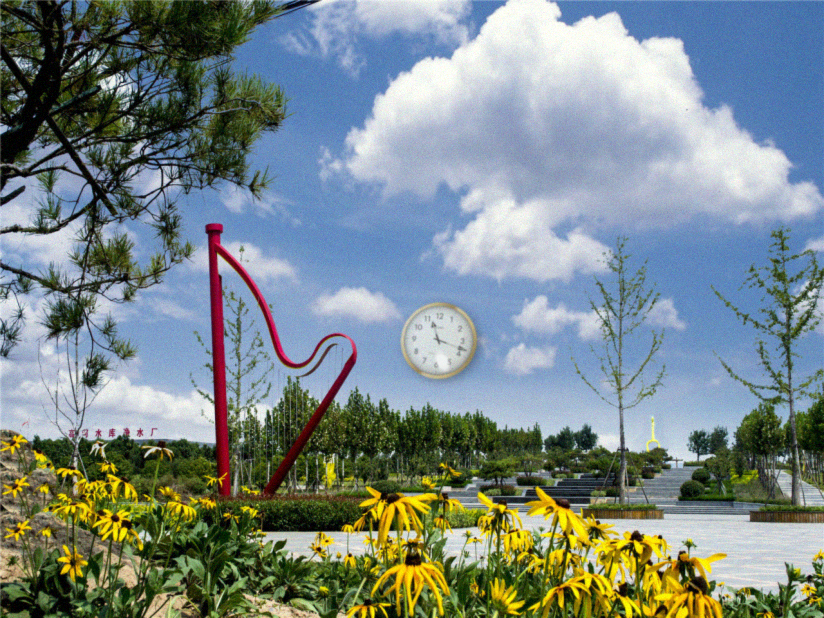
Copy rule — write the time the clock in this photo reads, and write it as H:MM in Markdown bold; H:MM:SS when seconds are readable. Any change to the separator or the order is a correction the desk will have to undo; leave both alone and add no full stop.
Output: **11:18**
